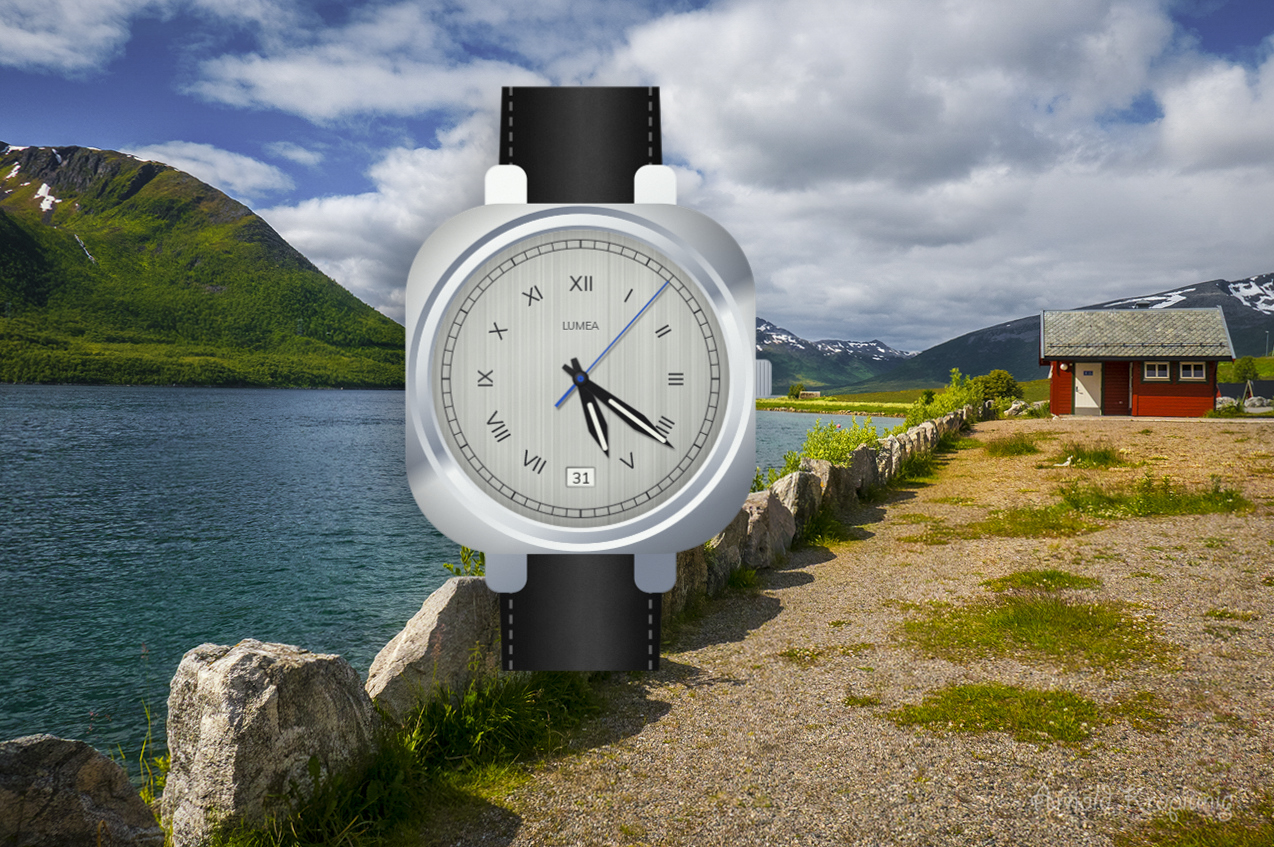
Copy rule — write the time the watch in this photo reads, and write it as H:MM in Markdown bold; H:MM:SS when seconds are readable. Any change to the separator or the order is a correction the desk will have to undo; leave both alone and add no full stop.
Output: **5:21:07**
